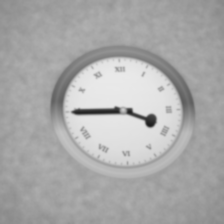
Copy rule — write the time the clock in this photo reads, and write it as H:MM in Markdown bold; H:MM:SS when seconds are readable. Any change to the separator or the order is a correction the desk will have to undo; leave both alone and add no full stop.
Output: **3:45**
